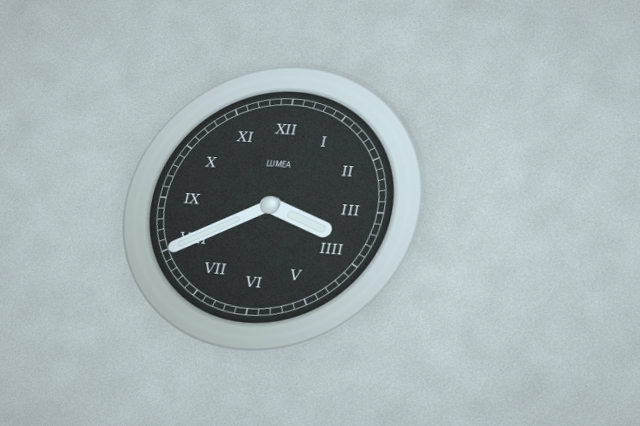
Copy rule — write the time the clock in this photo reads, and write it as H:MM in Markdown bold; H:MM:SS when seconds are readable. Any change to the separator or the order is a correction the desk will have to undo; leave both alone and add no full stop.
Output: **3:40**
